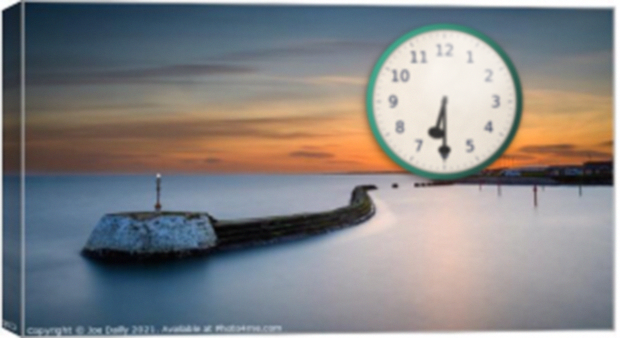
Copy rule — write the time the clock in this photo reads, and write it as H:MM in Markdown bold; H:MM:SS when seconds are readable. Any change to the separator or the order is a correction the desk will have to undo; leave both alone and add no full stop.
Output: **6:30**
